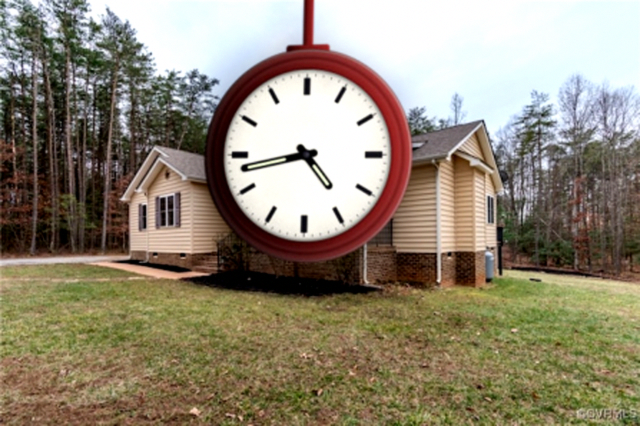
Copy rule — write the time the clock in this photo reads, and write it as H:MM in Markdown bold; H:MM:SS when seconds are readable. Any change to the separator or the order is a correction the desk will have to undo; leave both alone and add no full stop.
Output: **4:43**
